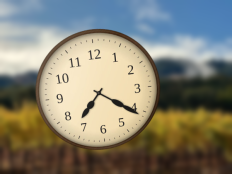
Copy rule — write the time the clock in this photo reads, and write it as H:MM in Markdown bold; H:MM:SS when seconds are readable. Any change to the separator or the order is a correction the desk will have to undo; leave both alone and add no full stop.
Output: **7:21**
